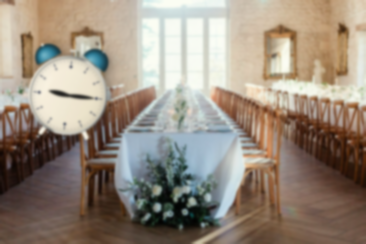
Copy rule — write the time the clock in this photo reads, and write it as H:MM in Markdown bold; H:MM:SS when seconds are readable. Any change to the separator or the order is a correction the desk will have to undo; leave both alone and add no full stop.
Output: **9:15**
